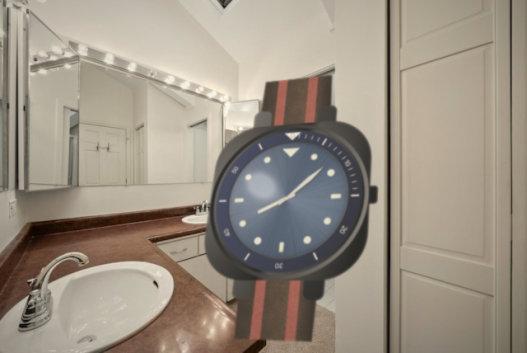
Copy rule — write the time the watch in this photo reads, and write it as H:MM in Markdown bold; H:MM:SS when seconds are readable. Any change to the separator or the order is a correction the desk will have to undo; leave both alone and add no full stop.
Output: **8:08**
